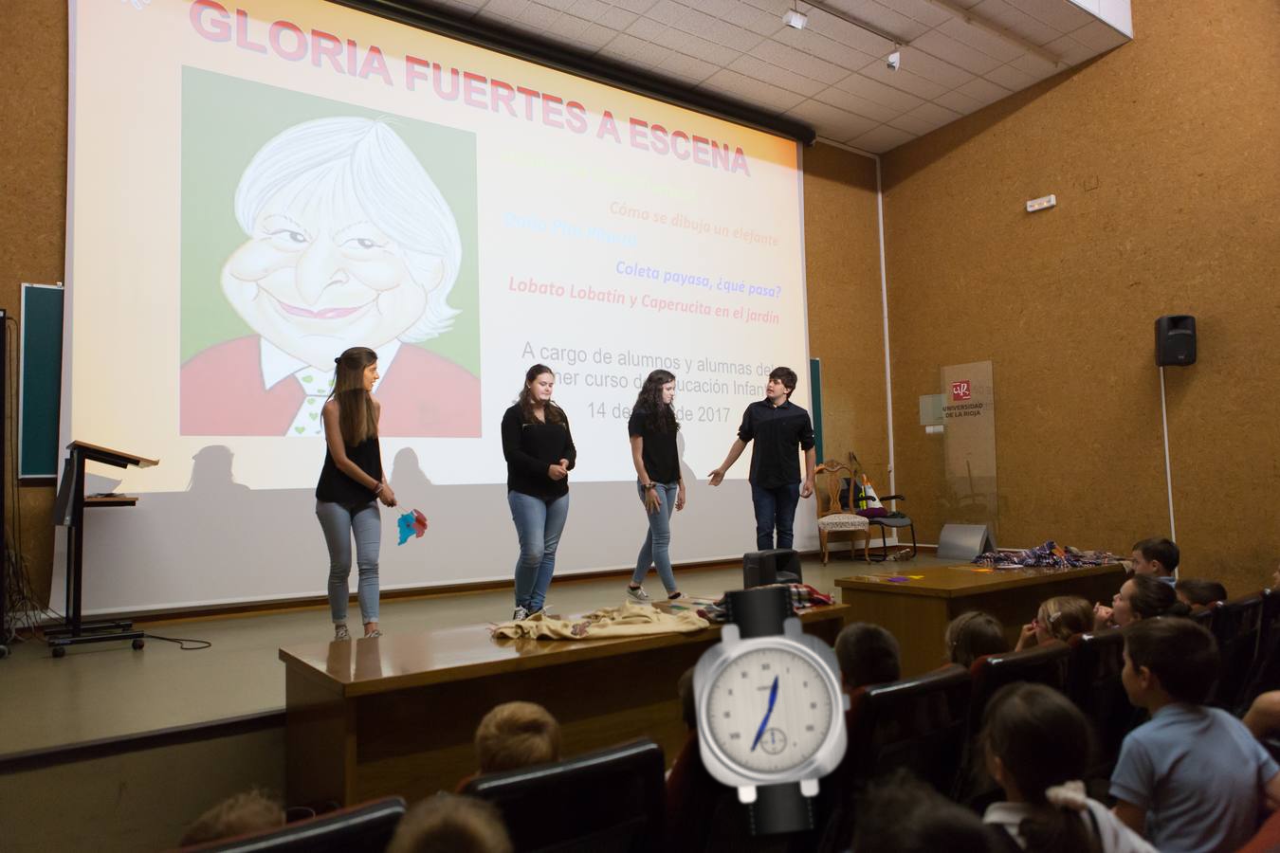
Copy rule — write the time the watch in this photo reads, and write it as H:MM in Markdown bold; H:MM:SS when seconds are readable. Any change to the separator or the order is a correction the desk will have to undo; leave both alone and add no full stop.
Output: **12:35**
